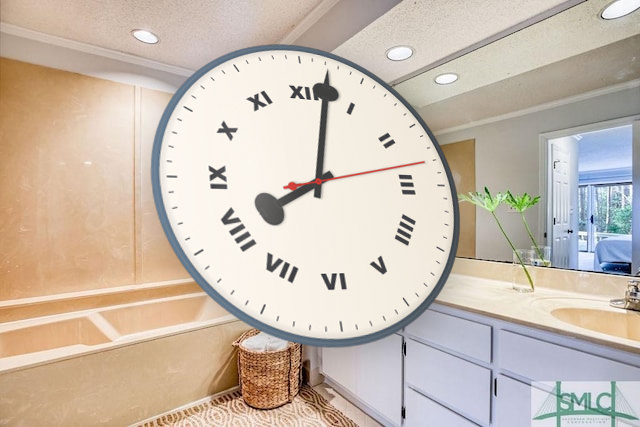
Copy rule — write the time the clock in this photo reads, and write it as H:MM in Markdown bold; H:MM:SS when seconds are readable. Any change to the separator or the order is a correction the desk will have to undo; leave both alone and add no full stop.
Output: **8:02:13**
